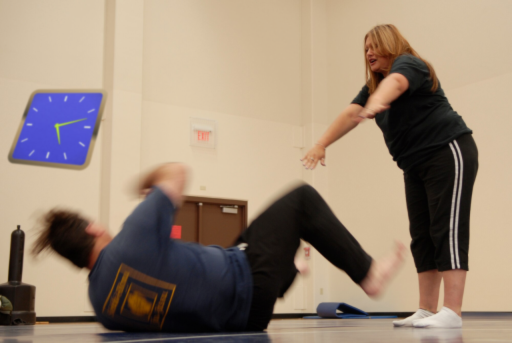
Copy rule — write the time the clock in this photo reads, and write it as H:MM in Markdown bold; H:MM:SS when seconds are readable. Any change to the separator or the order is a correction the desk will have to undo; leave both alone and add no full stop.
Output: **5:12**
